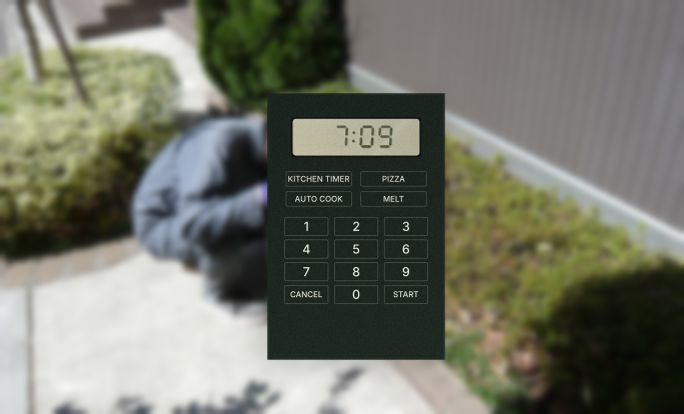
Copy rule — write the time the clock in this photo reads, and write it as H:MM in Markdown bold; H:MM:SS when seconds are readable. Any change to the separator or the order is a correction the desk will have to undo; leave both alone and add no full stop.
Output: **7:09**
